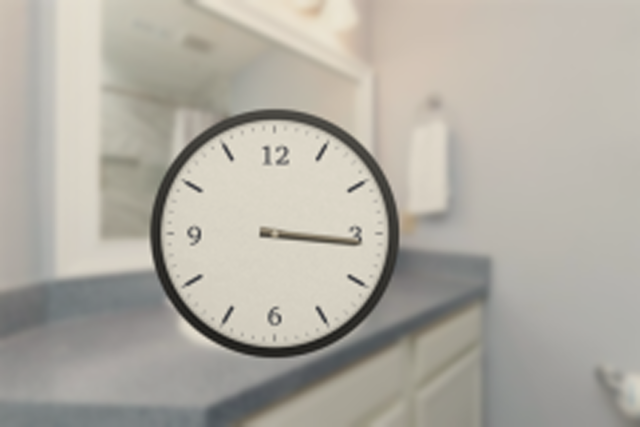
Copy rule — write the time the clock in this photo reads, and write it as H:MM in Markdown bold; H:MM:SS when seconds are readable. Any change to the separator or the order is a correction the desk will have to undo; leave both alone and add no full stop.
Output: **3:16**
